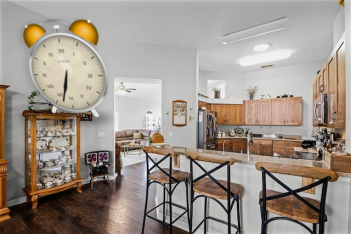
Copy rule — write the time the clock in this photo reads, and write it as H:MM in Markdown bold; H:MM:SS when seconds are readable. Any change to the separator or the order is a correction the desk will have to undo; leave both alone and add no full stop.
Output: **6:33**
